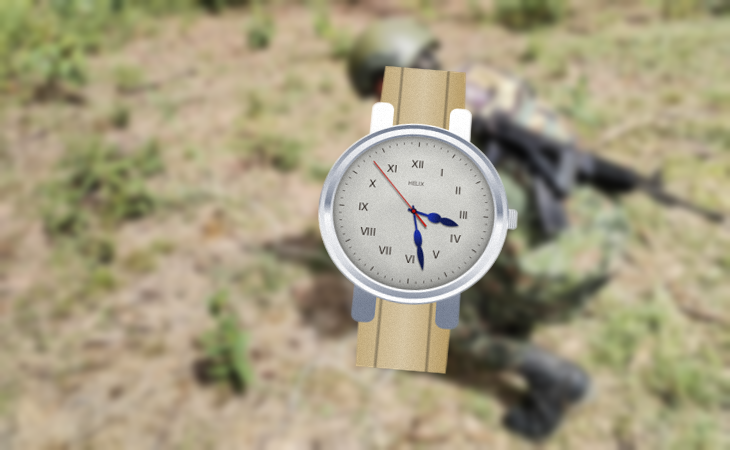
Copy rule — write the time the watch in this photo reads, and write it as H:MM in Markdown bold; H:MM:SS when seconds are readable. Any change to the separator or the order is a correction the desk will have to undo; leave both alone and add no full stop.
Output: **3:27:53**
